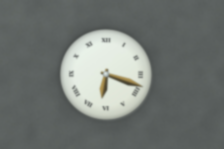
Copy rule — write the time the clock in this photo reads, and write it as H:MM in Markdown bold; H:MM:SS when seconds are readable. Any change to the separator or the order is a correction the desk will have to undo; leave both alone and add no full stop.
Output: **6:18**
